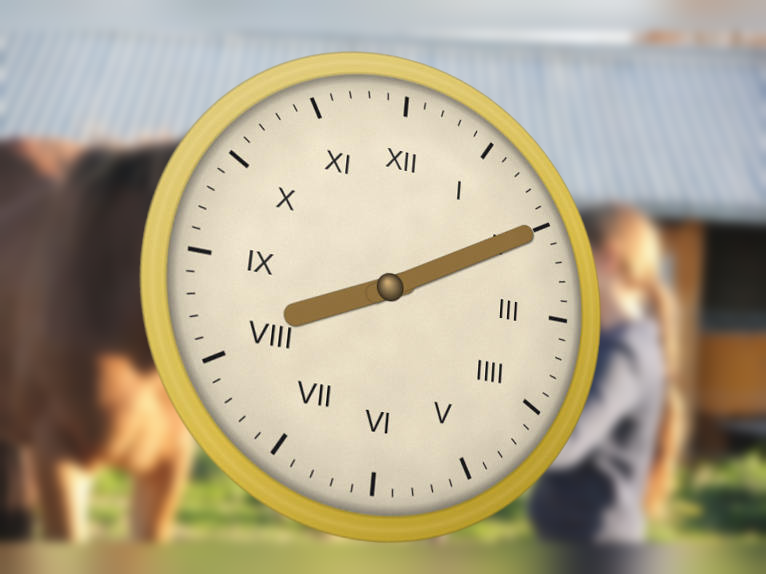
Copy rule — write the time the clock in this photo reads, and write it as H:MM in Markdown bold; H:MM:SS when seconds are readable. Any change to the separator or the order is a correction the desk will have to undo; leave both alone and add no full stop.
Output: **8:10**
